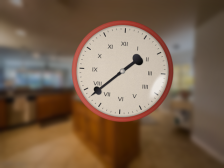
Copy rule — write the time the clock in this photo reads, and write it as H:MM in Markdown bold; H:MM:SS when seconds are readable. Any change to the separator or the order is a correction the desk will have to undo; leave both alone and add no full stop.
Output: **1:38**
